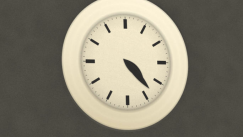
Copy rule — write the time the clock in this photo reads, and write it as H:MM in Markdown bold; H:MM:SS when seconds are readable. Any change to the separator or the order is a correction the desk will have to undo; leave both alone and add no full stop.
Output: **4:23**
